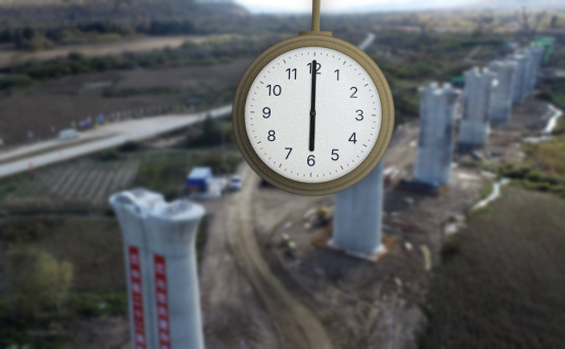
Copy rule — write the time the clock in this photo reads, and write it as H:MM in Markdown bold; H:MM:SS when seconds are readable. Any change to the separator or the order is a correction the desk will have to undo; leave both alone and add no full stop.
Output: **6:00**
